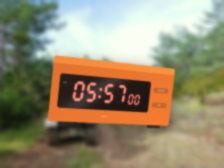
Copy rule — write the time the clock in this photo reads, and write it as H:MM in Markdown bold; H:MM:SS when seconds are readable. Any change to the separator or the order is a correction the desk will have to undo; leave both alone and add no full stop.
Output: **5:57:00**
